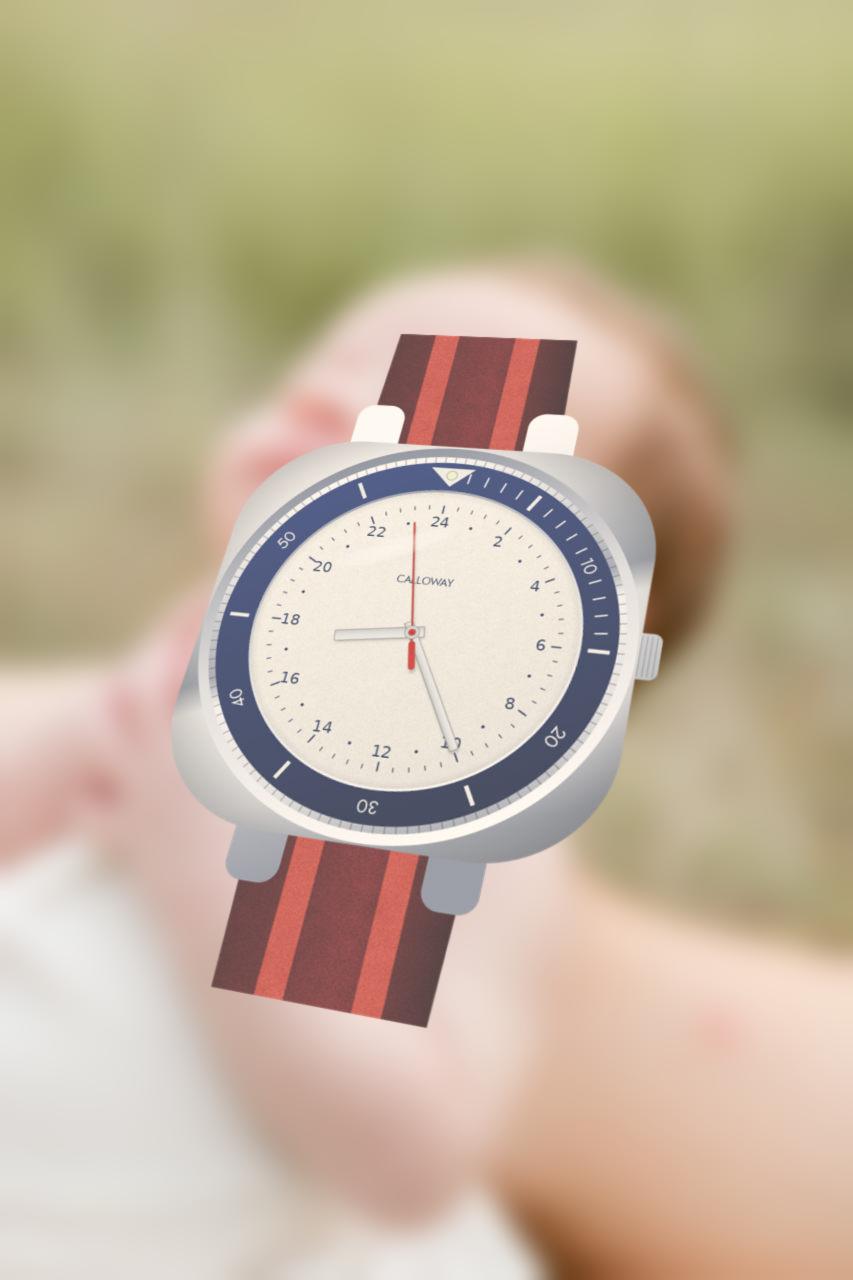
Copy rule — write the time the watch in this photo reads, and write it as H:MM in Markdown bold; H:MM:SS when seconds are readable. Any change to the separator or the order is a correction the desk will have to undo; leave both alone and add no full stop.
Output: **17:24:58**
